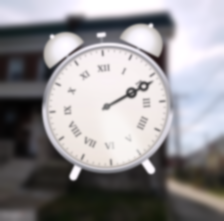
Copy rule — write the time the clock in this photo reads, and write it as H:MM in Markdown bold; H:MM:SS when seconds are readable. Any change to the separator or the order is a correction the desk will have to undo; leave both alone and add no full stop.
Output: **2:11**
